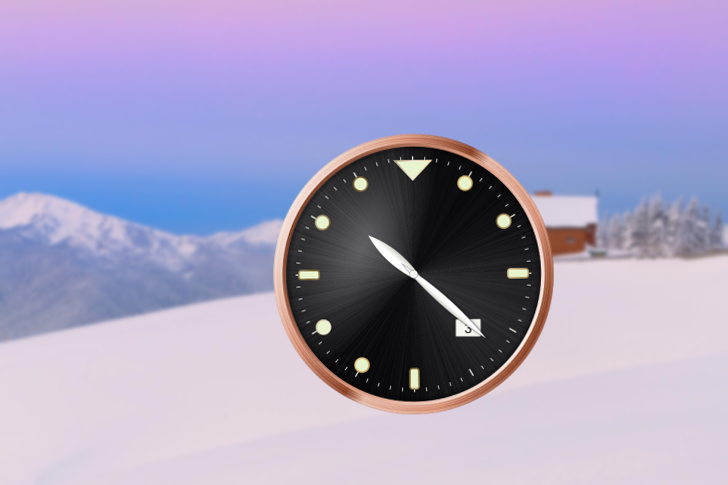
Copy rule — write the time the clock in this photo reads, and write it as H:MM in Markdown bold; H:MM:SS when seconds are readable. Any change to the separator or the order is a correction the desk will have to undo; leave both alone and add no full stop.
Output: **10:22**
